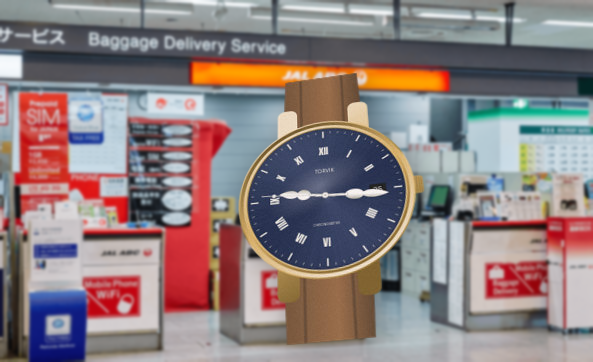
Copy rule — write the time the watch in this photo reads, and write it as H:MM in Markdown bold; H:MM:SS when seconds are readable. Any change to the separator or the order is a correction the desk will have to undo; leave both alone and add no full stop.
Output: **9:15:46**
